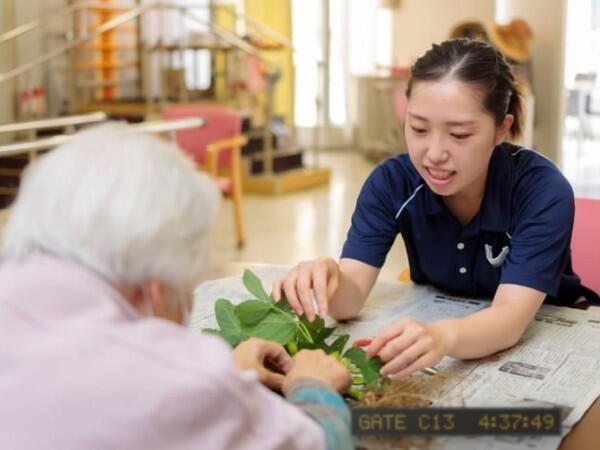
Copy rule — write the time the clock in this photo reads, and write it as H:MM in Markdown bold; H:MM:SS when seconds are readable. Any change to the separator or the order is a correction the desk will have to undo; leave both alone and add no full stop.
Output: **4:37:49**
